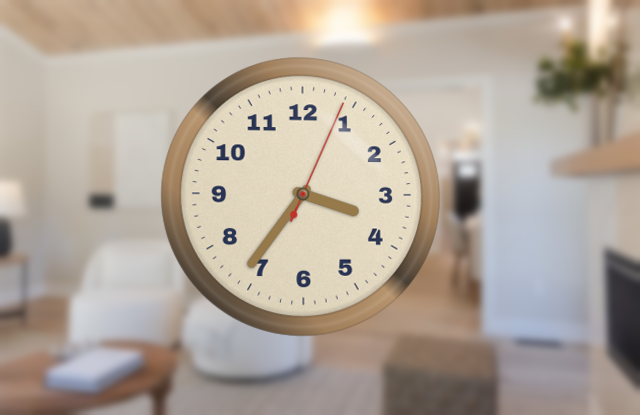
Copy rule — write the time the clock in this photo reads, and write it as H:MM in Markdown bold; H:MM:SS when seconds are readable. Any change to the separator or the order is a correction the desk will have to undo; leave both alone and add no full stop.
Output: **3:36:04**
